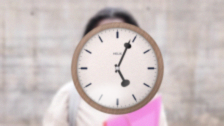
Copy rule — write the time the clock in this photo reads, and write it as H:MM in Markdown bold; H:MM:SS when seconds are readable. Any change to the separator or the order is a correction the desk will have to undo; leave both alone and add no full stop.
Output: **5:04**
